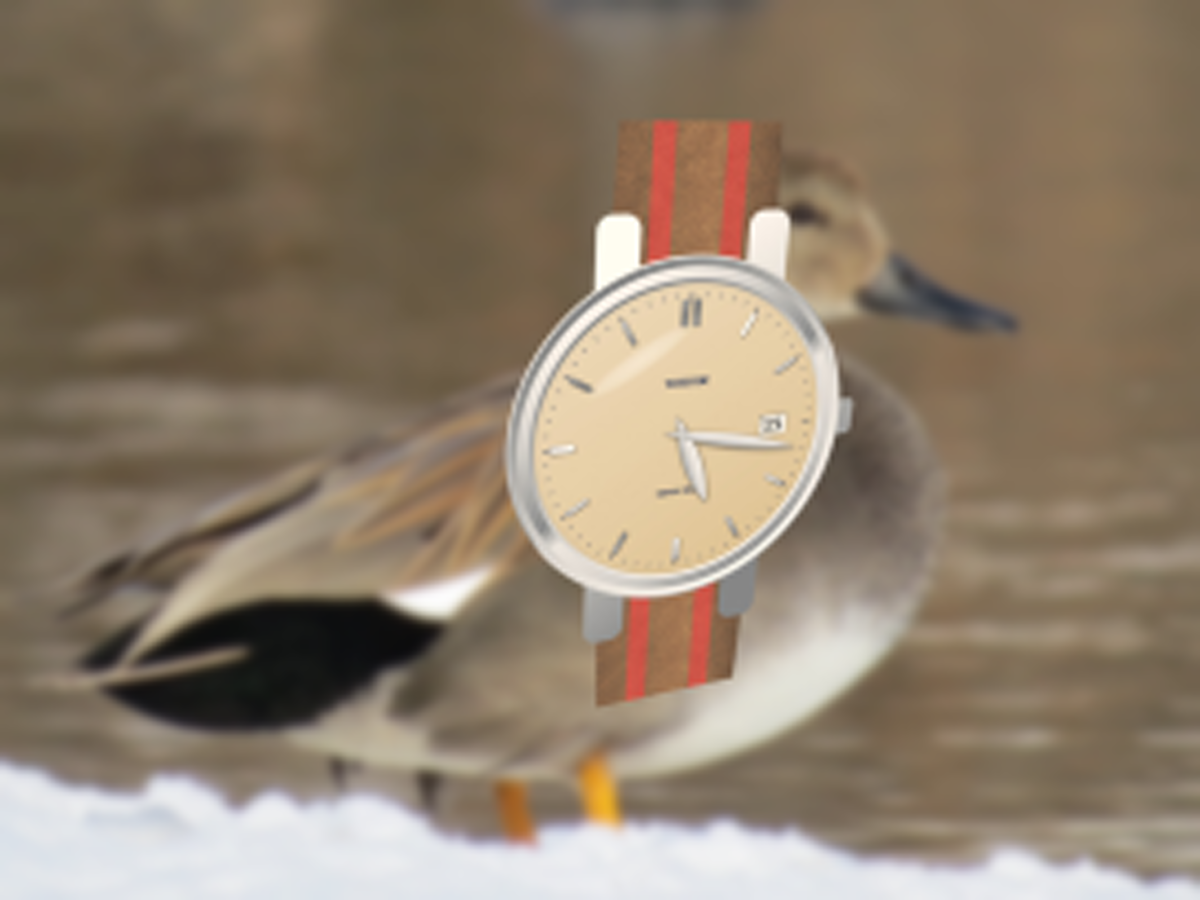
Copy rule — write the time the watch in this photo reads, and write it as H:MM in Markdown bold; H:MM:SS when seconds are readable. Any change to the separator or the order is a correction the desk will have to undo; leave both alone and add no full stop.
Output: **5:17**
